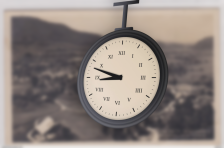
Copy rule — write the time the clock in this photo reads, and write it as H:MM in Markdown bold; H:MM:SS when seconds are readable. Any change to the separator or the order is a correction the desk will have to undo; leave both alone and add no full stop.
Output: **8:48**
